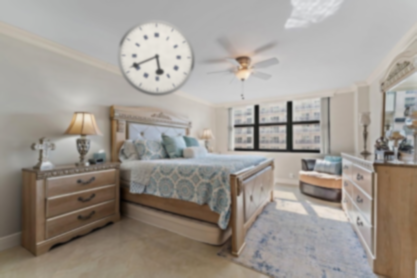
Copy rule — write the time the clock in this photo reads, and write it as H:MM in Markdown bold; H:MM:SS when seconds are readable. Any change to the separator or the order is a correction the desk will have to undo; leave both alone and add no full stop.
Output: **5:41**
